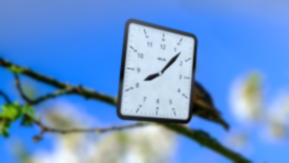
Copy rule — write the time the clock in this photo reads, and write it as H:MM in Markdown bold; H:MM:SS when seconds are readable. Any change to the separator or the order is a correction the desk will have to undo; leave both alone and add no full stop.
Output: **8:07**
